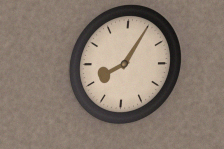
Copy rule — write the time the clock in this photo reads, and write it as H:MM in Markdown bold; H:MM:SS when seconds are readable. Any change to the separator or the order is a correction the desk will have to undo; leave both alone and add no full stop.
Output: **8:05**
